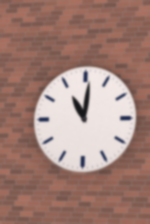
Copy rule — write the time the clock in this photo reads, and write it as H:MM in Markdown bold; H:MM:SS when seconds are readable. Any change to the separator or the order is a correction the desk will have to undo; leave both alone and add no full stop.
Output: **11:01**
